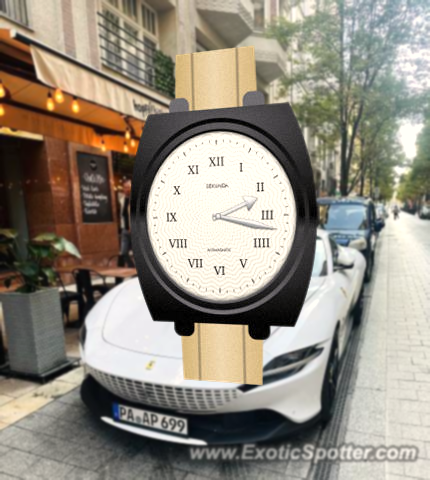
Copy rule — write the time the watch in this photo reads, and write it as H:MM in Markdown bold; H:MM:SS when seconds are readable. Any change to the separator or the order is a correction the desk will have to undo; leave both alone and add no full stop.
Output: **2:17**
